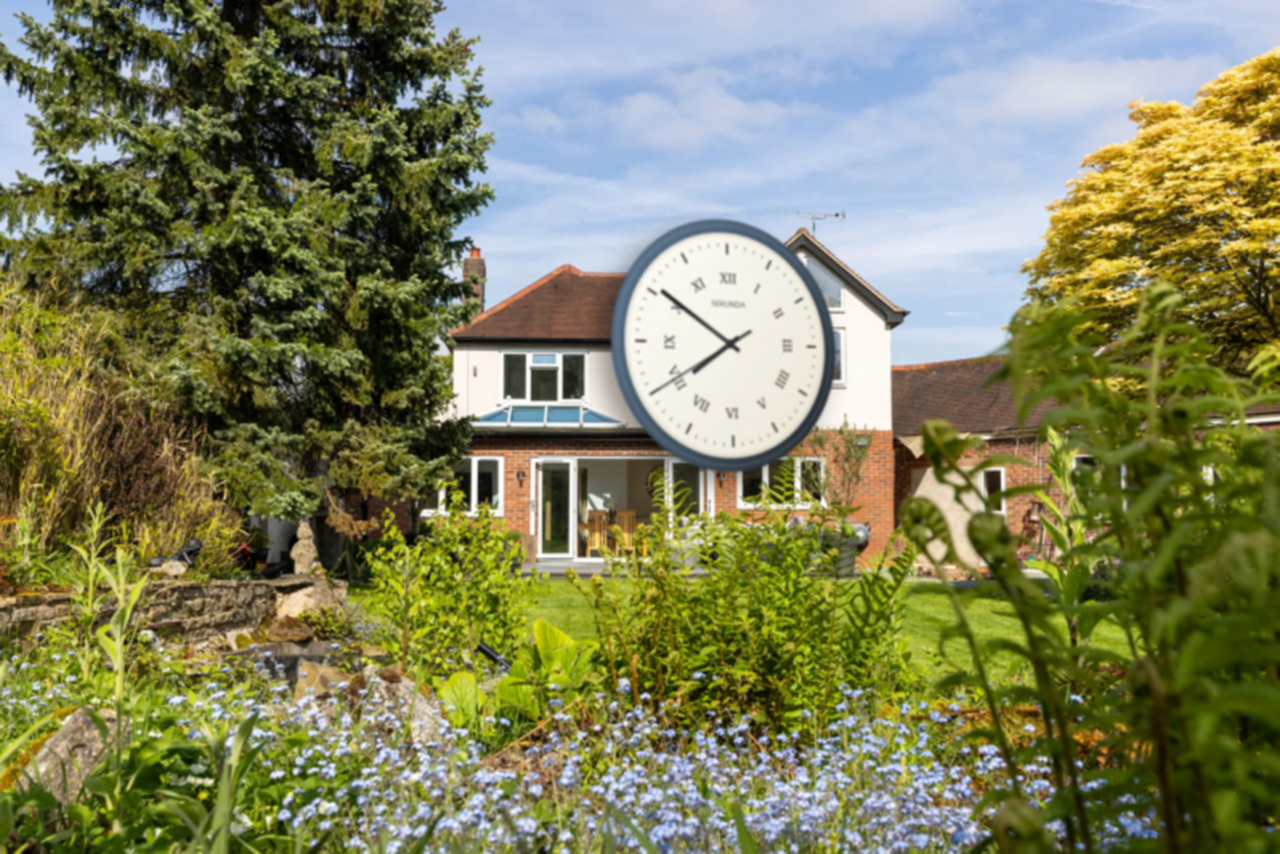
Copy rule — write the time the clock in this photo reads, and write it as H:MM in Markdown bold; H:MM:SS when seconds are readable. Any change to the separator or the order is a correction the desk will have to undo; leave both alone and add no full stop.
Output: **7:50:40**
